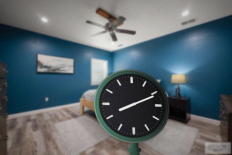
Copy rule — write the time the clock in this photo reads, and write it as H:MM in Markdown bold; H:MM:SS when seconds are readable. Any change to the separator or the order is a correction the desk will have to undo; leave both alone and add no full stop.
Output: **8:11**
